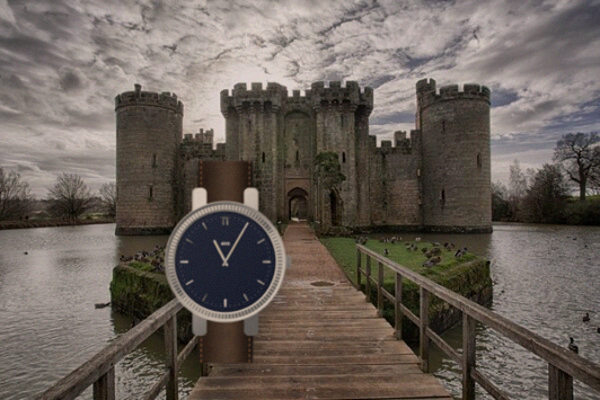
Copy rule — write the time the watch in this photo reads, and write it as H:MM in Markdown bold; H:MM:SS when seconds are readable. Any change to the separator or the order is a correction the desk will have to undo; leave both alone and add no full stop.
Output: **11:05**
